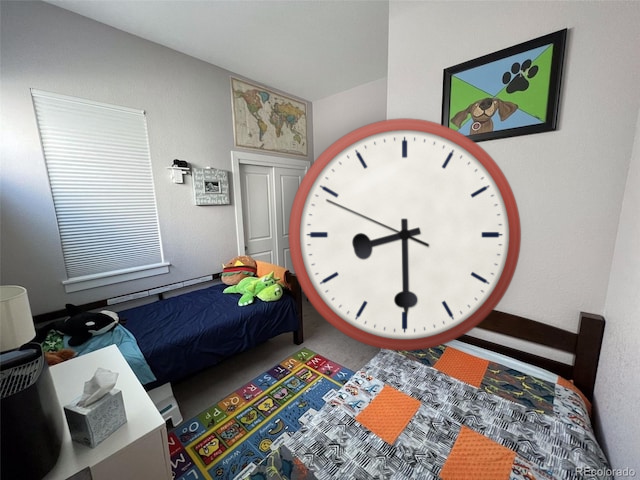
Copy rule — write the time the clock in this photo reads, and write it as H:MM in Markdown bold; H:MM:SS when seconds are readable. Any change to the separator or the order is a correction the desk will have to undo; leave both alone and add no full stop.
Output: **8:29:49**
